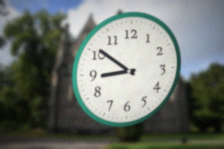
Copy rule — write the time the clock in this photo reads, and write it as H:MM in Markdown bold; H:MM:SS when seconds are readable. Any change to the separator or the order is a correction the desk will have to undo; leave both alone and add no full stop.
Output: **8:51**
